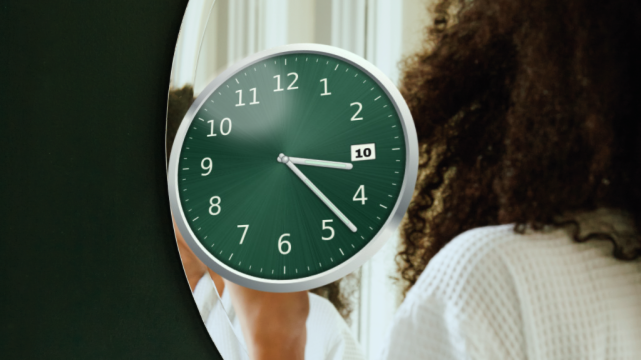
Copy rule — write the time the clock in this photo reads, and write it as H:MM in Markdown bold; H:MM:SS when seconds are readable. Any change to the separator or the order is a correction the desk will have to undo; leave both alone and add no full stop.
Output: **3:23**
